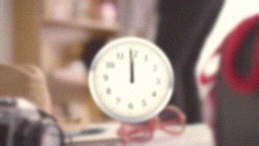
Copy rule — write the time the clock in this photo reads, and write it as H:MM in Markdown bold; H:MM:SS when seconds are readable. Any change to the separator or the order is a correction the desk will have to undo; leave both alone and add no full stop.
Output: **11:59**
